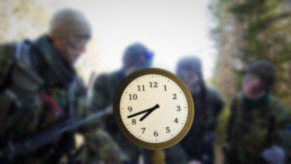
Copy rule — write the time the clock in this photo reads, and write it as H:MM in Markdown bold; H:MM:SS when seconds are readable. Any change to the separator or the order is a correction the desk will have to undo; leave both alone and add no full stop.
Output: **7:42**
